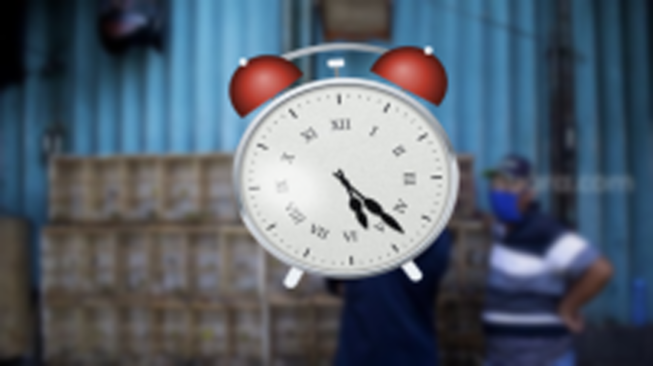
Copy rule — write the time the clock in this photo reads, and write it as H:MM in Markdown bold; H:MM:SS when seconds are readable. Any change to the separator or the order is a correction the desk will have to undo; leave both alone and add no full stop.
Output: **5:23**
